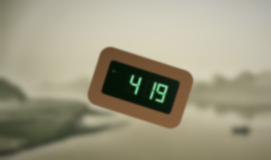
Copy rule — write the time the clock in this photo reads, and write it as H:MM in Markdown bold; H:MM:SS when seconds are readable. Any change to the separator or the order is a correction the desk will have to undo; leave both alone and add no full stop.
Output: **4:19**
